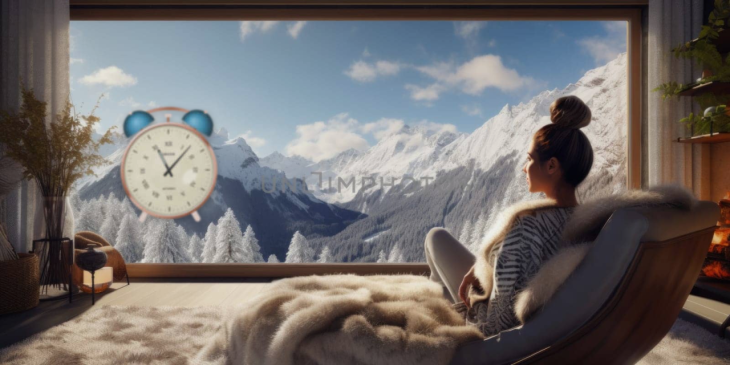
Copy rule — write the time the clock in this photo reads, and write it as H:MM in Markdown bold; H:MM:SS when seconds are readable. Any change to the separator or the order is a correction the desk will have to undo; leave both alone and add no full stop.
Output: **11:07**
